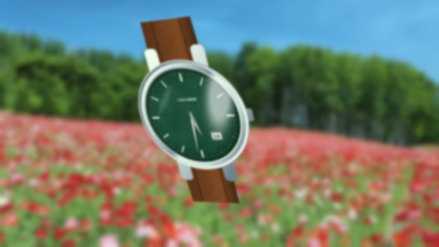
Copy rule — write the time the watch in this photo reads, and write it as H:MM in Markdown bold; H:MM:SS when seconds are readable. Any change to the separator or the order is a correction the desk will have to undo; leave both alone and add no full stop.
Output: **5:31**
